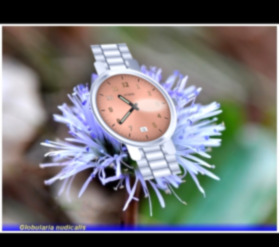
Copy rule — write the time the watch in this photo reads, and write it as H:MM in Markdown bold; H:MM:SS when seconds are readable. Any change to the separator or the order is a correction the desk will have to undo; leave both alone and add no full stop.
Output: **10:39**
